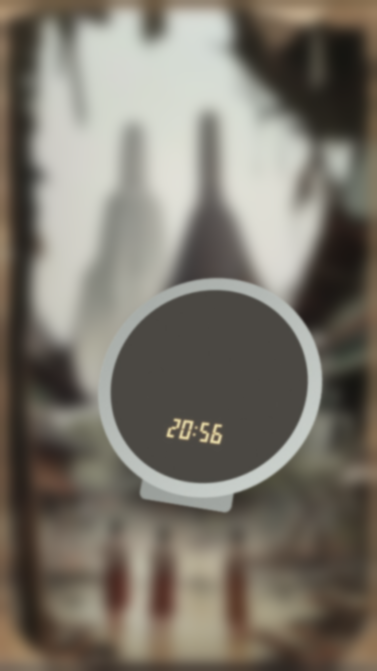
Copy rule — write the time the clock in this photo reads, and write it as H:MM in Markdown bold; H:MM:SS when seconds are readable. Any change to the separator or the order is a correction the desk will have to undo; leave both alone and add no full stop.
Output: **20:56**
